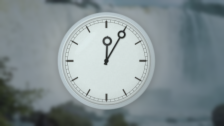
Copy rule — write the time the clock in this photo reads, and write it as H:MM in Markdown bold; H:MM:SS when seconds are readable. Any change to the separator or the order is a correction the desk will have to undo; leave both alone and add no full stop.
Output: **12:05**
